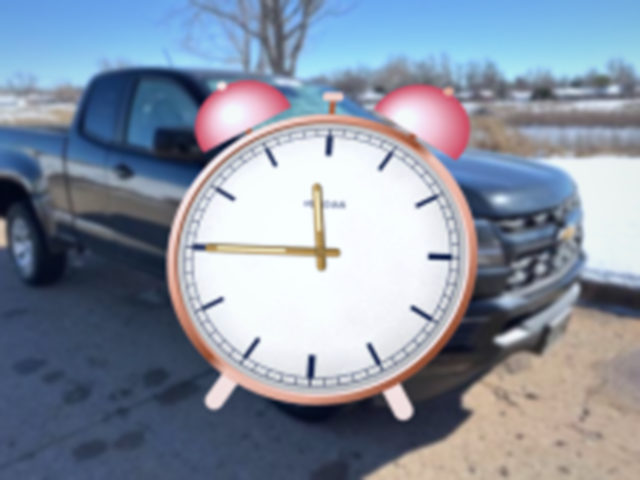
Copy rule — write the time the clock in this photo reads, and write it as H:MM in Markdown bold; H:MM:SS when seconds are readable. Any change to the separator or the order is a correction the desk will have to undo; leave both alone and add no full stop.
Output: **11:45**
